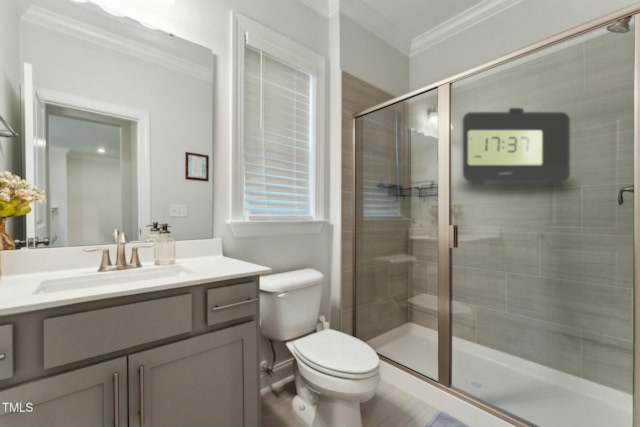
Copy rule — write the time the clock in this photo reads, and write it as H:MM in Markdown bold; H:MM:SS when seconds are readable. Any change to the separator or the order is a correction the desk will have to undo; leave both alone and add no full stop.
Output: **17:37**
